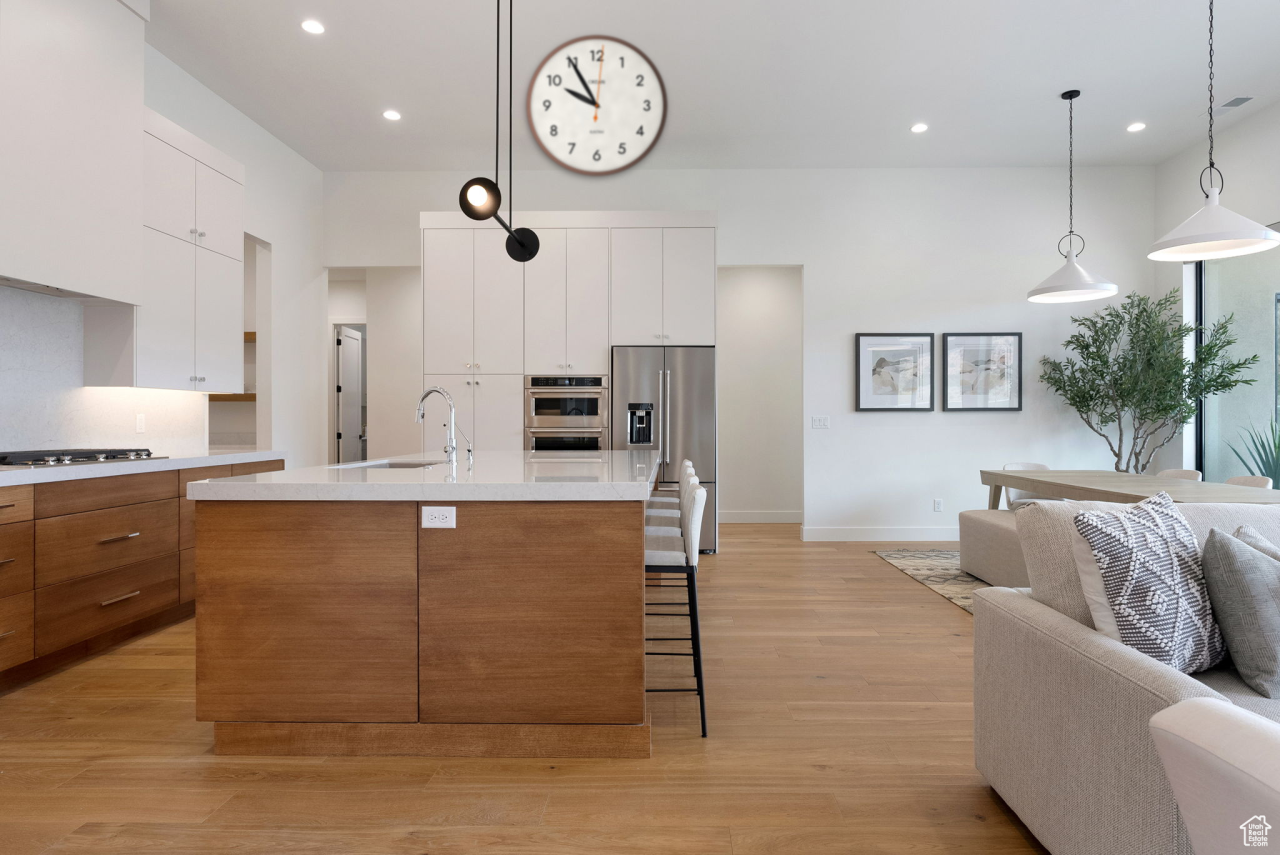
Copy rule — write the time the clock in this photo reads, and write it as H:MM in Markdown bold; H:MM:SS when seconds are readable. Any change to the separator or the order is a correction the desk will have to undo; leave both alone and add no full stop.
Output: **9:55:01**
